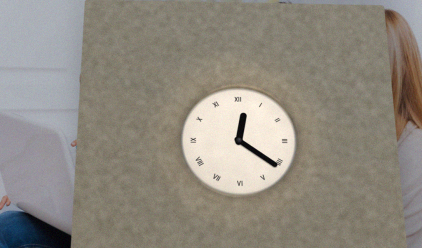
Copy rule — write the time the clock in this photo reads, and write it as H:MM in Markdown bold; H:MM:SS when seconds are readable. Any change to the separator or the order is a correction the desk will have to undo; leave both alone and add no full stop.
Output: **12:21**
